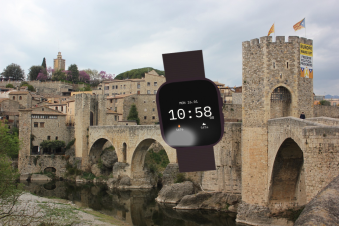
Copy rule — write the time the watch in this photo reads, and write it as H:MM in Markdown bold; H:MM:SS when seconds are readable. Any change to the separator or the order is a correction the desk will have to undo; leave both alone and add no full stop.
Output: **10:58**
